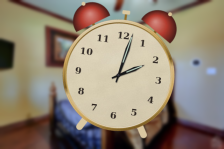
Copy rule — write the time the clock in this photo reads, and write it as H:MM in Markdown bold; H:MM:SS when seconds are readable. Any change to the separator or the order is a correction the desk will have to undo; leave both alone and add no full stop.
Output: **2:02**
